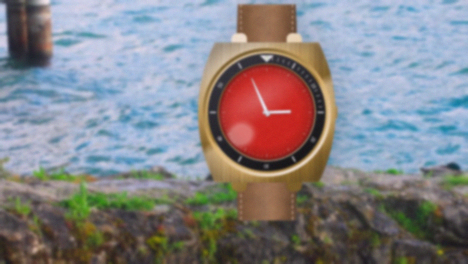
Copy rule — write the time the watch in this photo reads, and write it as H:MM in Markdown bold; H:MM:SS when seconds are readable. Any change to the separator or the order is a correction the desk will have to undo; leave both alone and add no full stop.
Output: **2:56**
